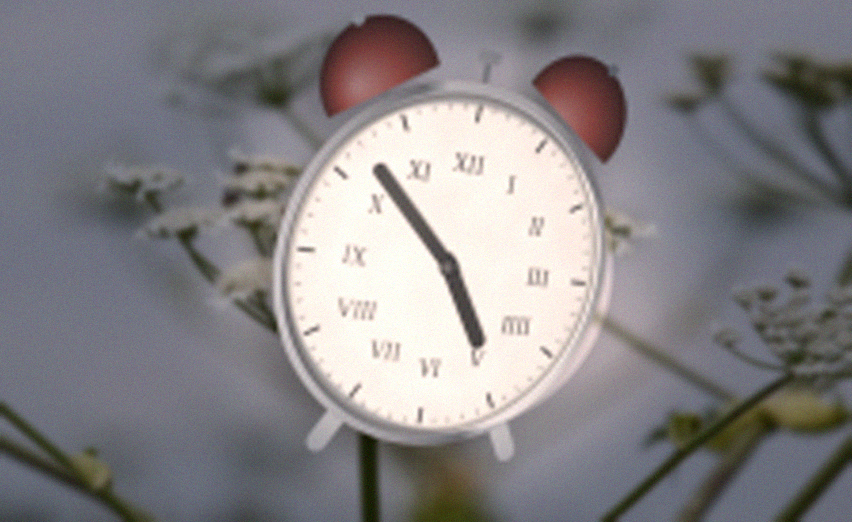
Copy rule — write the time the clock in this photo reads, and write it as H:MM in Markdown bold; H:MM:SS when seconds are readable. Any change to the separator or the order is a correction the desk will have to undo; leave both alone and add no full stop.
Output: **4:52**
